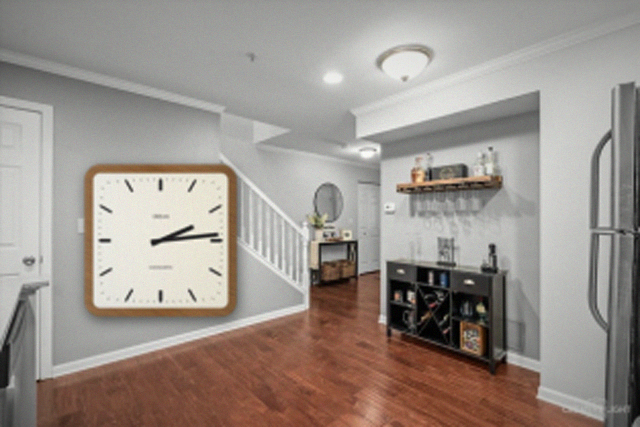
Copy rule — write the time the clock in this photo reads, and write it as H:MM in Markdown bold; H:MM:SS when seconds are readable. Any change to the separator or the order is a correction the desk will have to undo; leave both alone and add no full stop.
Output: **2:14**
